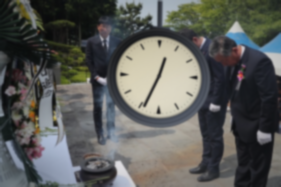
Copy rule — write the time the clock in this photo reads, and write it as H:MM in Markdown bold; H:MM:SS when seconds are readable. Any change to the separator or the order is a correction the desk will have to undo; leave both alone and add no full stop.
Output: **12:34**
